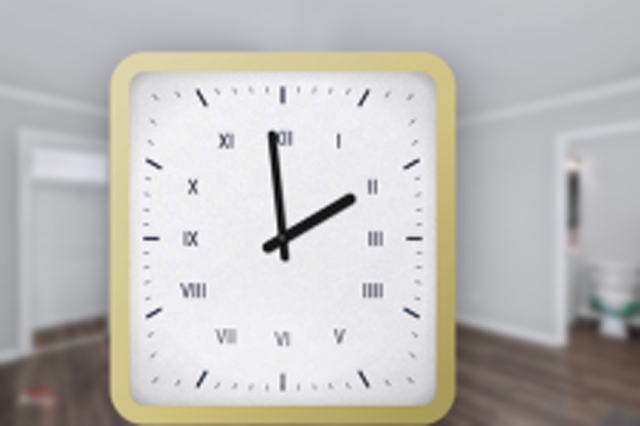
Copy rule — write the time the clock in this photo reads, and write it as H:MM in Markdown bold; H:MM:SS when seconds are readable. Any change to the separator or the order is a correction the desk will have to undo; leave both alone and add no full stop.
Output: **1:59**
